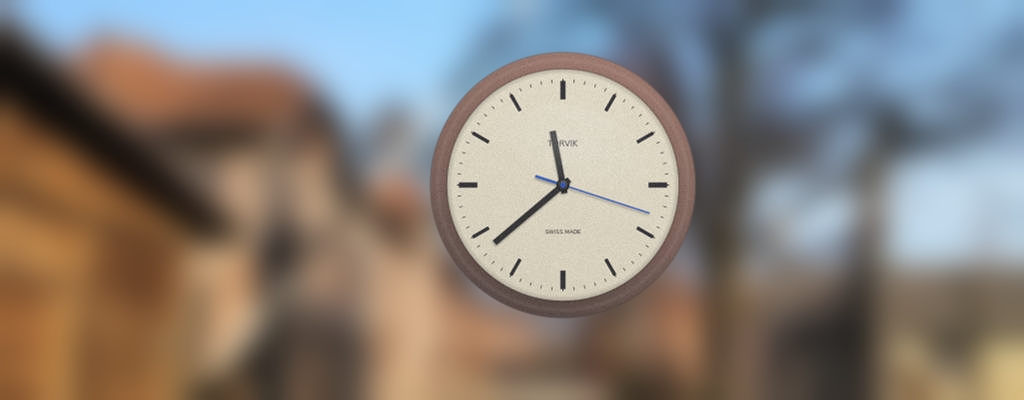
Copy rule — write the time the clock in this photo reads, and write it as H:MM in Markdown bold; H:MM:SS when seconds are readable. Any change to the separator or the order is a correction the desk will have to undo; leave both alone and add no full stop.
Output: **11:38:18**
